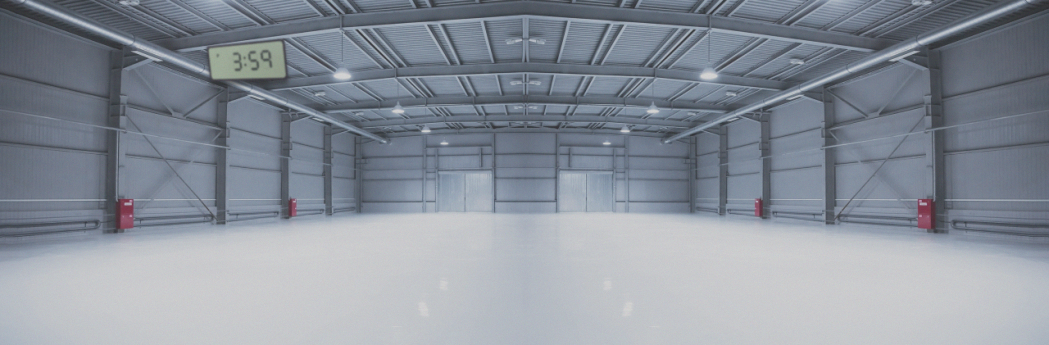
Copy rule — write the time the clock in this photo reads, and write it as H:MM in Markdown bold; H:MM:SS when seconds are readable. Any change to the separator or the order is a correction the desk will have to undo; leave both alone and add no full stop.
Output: **3:59**
